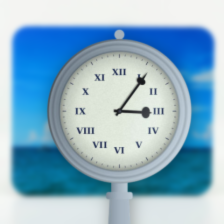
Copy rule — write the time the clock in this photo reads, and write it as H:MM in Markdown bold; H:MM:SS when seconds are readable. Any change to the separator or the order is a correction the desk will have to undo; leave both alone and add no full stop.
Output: **3:06**
